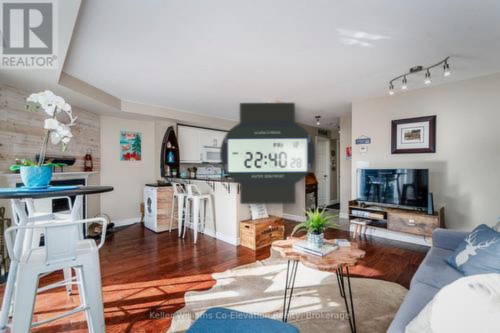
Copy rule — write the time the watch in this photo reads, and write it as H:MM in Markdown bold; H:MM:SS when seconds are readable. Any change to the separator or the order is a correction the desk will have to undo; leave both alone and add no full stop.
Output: **22:40:28**
